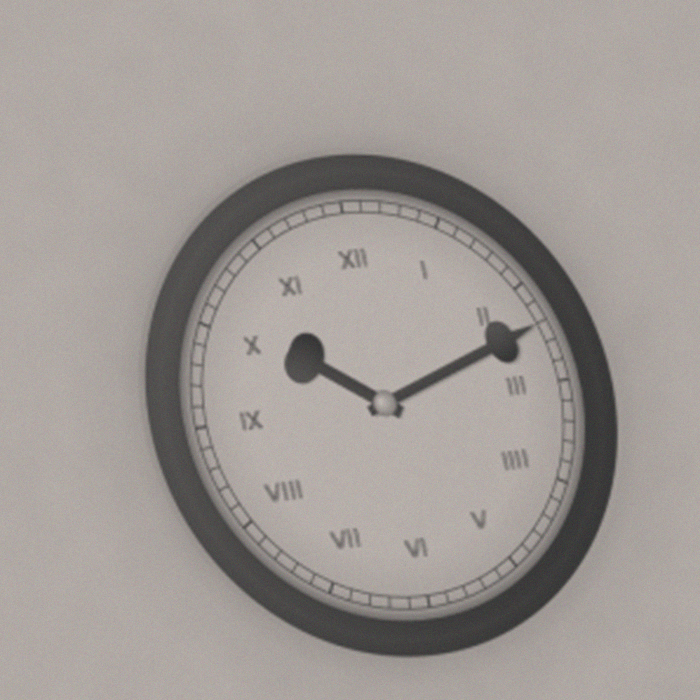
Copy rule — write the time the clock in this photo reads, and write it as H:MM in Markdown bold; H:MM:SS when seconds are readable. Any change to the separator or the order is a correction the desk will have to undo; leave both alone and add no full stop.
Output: **10:12**
